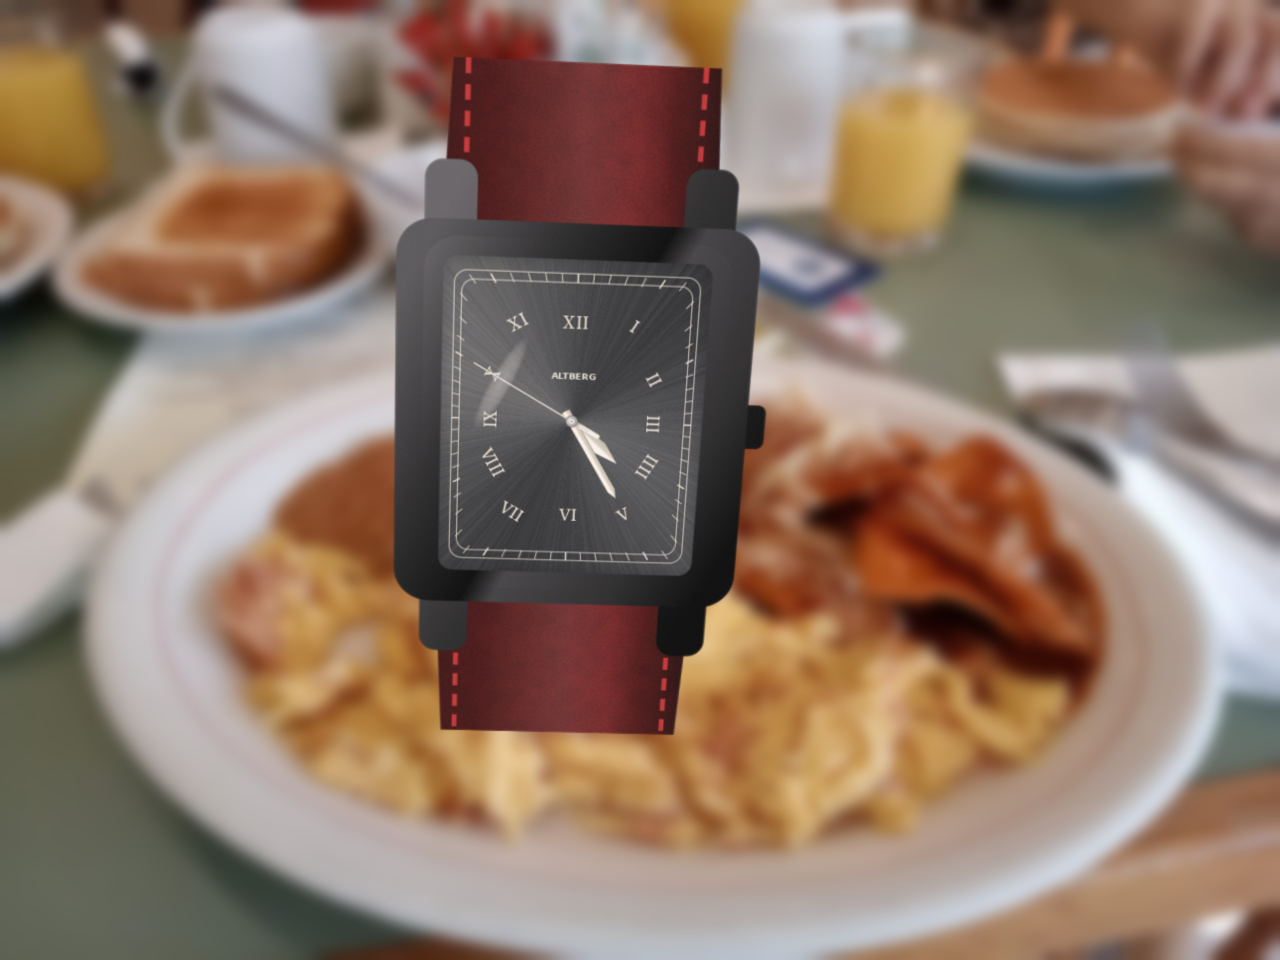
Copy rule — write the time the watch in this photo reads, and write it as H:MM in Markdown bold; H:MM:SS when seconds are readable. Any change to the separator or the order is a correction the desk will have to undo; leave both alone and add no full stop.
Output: **4:24:50**
